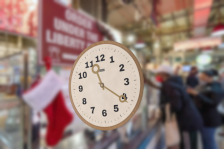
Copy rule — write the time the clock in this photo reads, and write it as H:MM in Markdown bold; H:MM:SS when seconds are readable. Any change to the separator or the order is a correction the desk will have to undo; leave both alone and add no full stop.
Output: **11:21**
